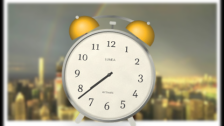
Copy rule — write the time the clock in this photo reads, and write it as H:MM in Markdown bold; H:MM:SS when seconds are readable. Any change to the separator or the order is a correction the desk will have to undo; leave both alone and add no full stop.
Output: **7:38**
